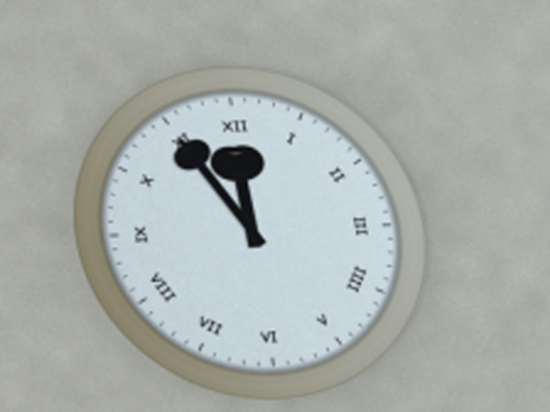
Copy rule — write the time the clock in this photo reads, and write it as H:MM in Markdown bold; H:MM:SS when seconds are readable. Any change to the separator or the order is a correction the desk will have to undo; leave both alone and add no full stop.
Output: **11:55**
